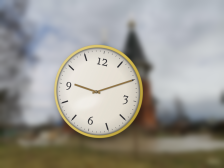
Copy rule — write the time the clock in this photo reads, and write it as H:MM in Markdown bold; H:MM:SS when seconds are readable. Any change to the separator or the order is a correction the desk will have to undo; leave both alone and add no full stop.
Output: **9:10**
